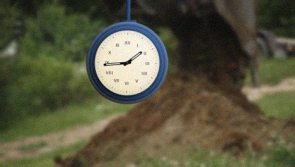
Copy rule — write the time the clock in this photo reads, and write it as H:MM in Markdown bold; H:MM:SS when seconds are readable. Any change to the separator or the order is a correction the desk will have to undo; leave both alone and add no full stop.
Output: **1:44**
